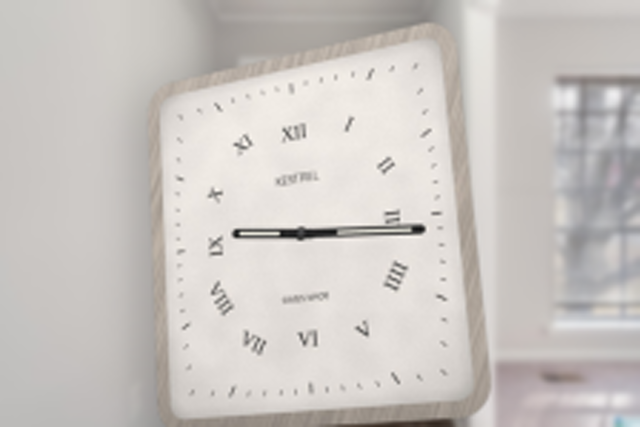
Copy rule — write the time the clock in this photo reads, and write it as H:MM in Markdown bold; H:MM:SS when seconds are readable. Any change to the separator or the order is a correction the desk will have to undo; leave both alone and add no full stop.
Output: **9:16**
